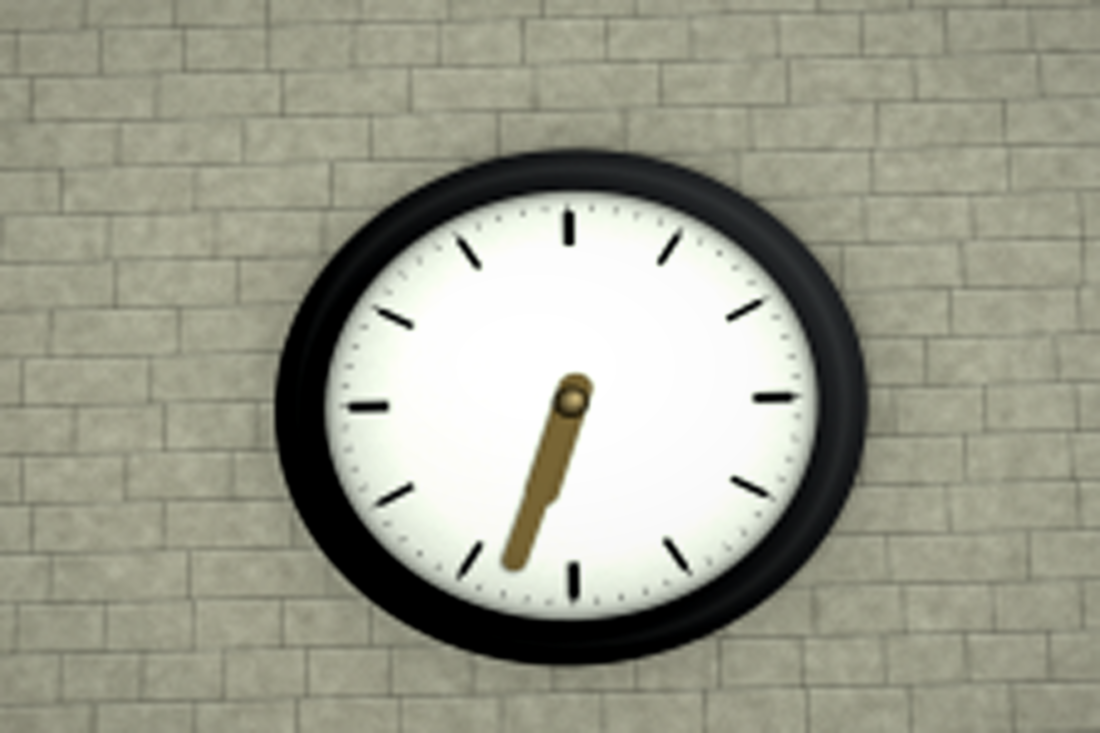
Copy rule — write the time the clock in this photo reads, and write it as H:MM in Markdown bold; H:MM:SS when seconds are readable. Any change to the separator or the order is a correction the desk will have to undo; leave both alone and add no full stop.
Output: **6:33**
